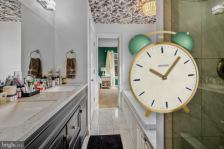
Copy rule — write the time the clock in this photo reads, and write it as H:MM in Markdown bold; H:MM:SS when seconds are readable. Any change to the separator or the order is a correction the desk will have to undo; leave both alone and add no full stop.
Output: **10:07**
